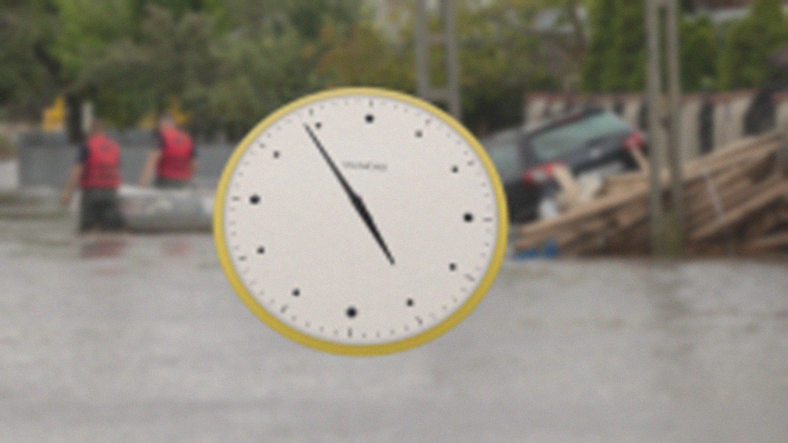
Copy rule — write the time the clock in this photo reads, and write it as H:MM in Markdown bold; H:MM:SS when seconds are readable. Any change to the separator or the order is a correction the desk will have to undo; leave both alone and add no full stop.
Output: **4:54**
